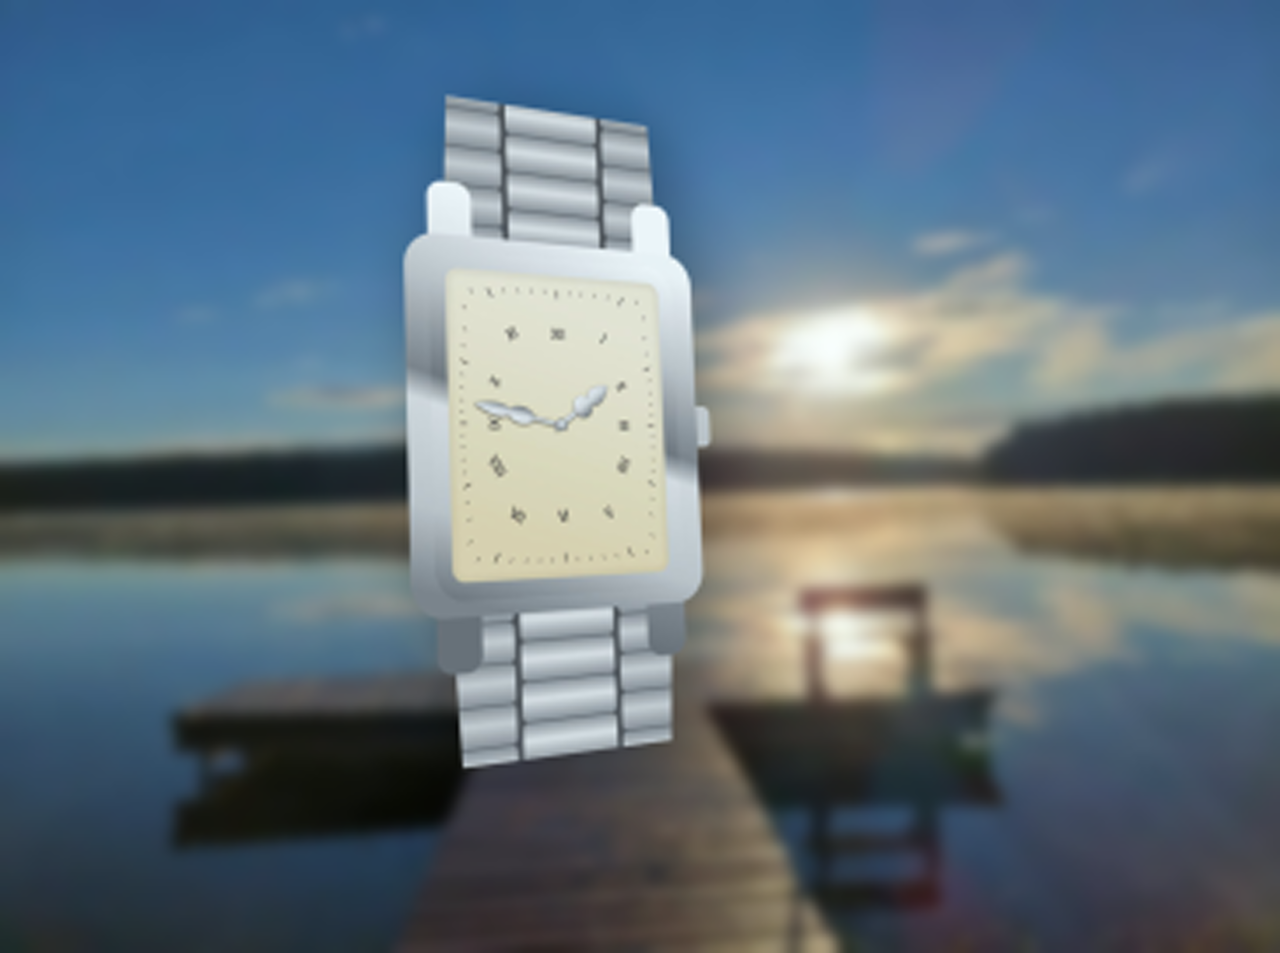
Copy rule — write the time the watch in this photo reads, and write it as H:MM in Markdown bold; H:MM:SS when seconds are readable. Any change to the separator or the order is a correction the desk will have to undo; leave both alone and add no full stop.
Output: **1:47**
